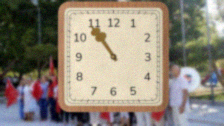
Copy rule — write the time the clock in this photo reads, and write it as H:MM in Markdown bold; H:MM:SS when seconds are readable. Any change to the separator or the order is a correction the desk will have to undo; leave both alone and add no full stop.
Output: **10:54**
